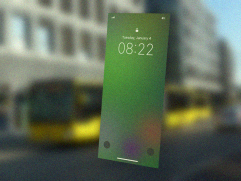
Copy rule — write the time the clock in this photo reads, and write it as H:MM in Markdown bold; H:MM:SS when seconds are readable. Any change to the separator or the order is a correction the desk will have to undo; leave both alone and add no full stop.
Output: **8:22**
